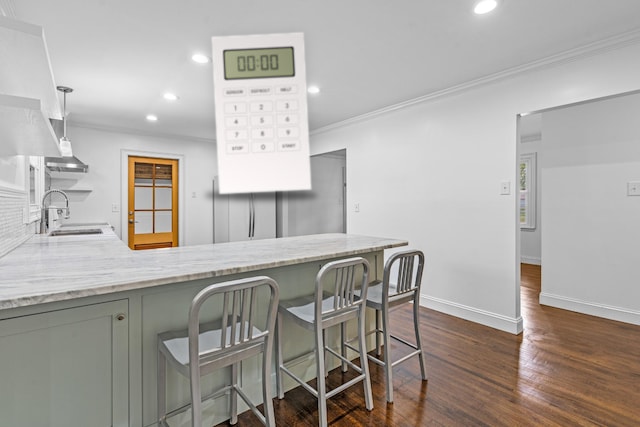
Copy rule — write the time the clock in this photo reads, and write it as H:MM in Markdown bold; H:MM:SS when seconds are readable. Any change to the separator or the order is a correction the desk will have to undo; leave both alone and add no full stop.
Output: **0:00**
